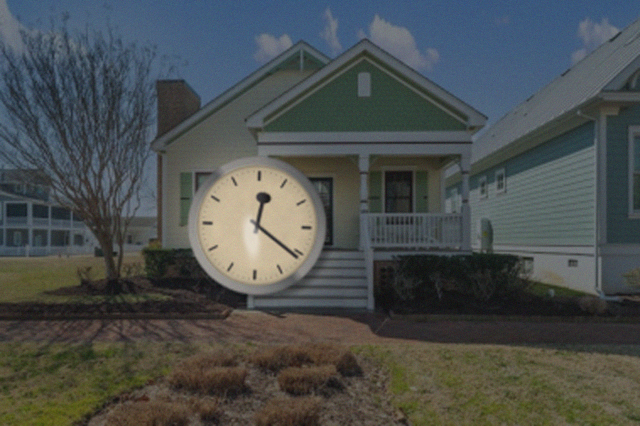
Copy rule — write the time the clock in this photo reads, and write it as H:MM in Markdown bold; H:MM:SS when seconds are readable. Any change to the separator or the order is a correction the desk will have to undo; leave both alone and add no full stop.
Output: **12:21**
